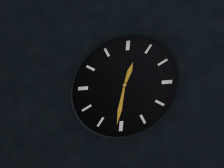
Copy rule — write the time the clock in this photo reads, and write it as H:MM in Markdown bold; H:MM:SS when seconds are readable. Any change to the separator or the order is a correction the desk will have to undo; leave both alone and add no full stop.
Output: **12:31**
